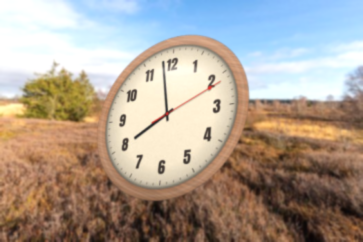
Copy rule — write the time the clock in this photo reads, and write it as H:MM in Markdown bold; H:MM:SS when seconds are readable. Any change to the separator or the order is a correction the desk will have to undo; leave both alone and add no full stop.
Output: **7:58:11**
